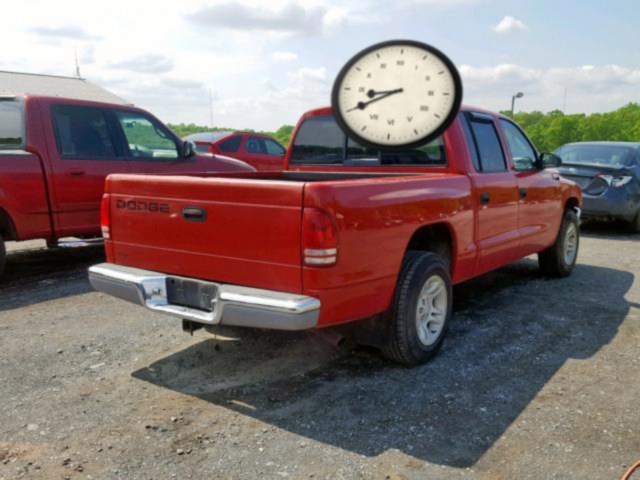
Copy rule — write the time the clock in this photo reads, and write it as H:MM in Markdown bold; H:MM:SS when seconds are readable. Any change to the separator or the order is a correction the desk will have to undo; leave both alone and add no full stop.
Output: **8:40**
